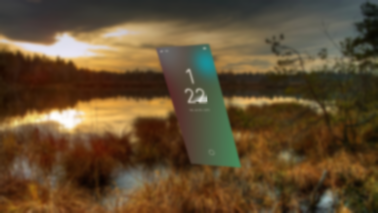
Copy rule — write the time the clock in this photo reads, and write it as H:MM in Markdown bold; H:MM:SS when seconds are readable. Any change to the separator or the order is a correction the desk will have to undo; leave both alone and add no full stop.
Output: **1:22**
